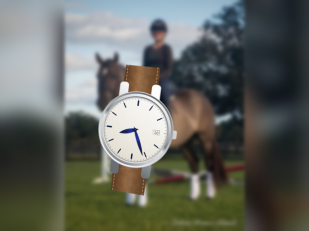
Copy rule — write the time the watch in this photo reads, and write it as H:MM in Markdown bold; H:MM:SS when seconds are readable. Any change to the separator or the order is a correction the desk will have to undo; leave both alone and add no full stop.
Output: **8:26**
